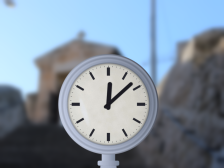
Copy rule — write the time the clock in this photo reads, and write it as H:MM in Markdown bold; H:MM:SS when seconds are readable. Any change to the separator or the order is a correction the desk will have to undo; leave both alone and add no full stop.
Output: **12:08**
